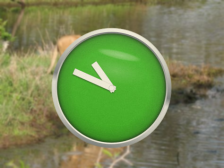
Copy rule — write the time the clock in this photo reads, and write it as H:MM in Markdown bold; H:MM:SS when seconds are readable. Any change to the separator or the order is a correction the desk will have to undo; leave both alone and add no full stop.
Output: **10:49**
